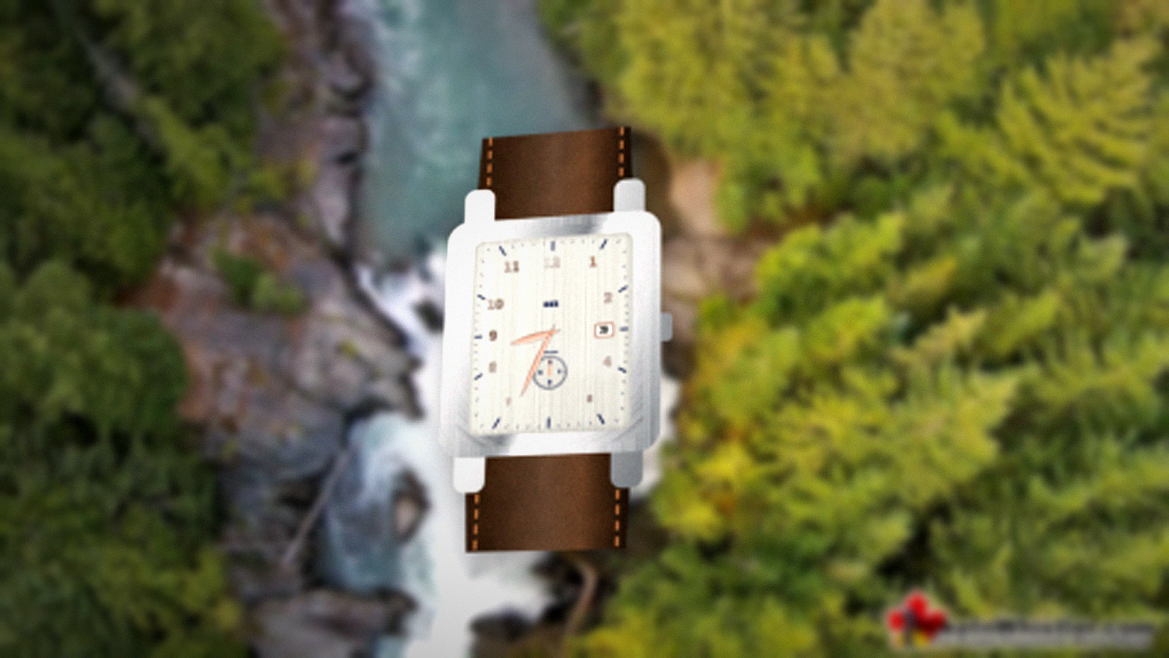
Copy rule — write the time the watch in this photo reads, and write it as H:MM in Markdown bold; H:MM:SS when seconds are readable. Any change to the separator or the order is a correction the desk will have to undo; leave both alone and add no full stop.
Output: **8:34**
